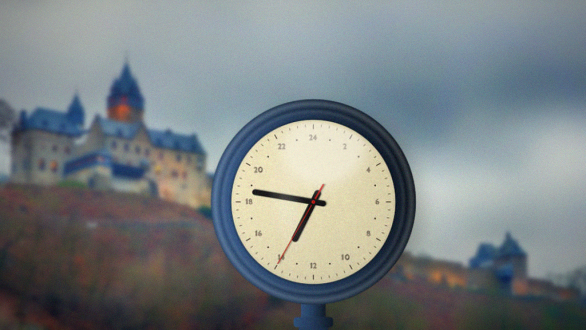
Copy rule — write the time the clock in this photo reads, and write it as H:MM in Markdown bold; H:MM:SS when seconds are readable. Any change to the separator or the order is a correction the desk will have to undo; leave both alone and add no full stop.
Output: **13:46:35**
